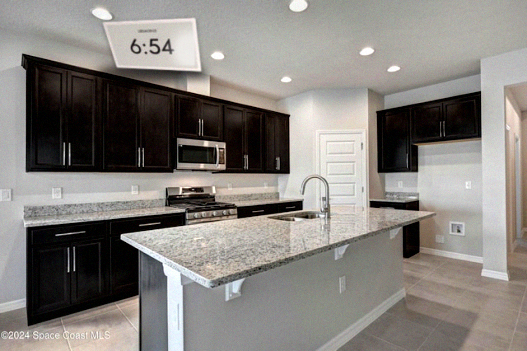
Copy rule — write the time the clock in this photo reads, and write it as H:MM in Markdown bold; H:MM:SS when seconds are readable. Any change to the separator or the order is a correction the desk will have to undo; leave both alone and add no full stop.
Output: **6:54**
